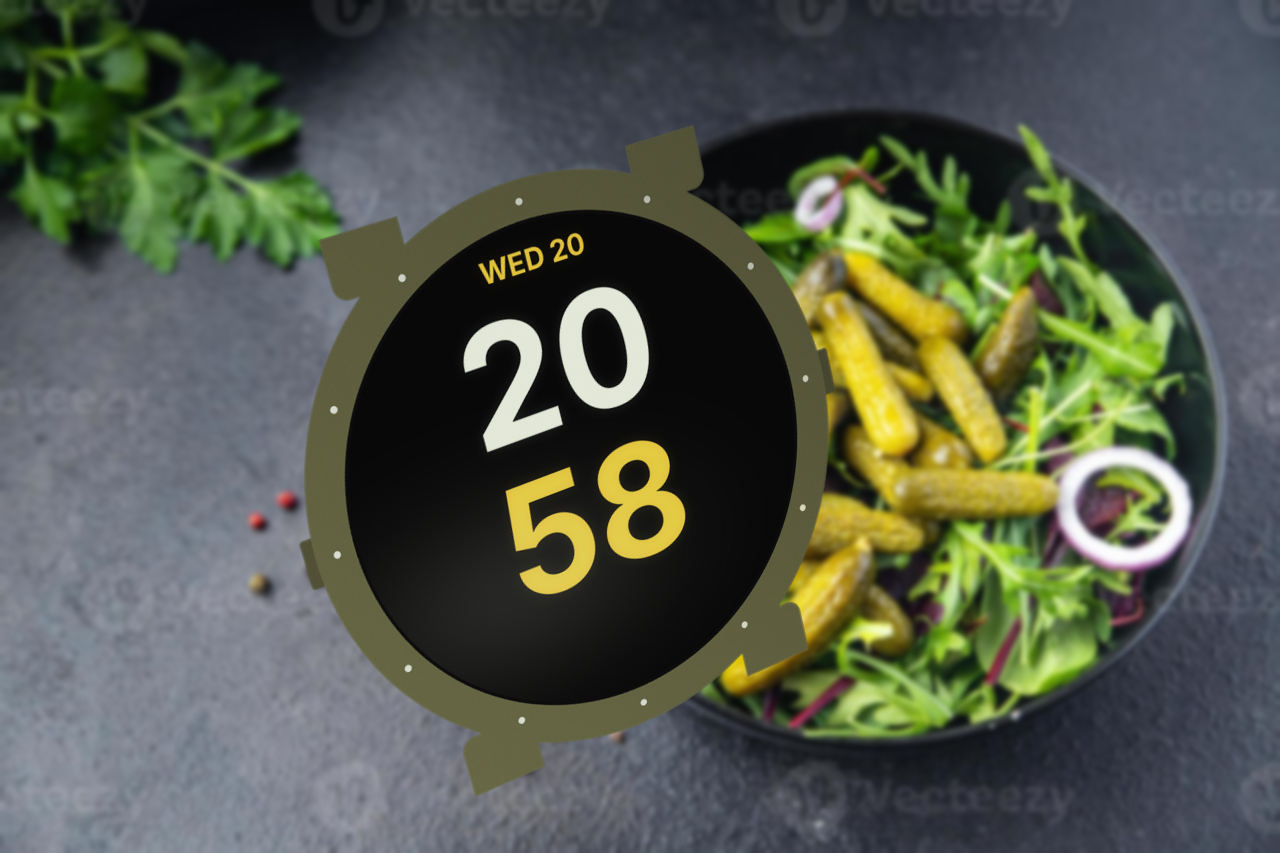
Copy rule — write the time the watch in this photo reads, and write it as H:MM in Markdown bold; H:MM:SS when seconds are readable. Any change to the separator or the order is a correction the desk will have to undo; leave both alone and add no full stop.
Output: **20:58**
